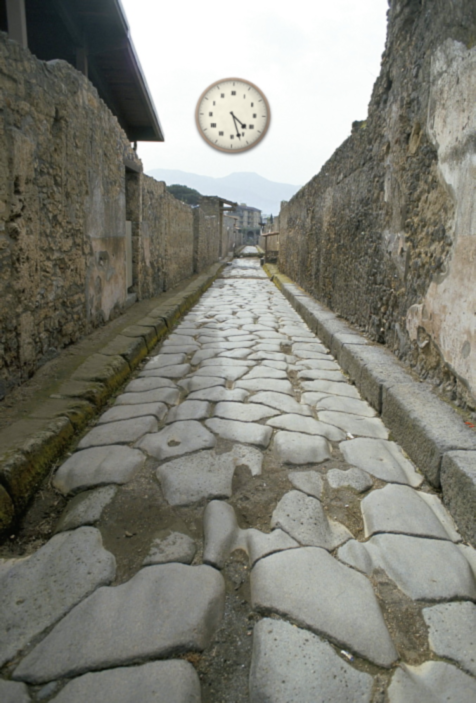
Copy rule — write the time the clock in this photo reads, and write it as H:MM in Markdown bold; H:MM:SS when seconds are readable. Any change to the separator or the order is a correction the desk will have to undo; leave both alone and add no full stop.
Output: **4:27**
